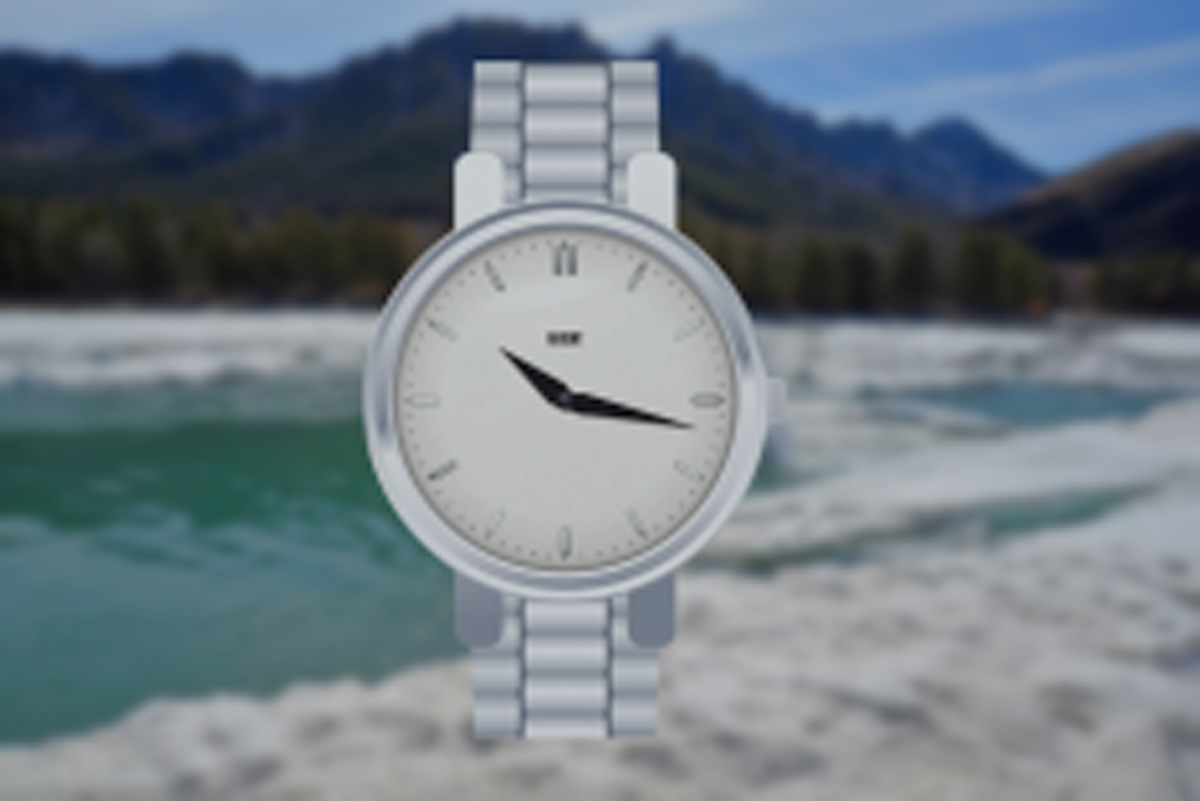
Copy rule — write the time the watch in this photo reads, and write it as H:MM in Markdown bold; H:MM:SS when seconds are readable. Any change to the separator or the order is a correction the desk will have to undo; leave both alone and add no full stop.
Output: **10:17**
